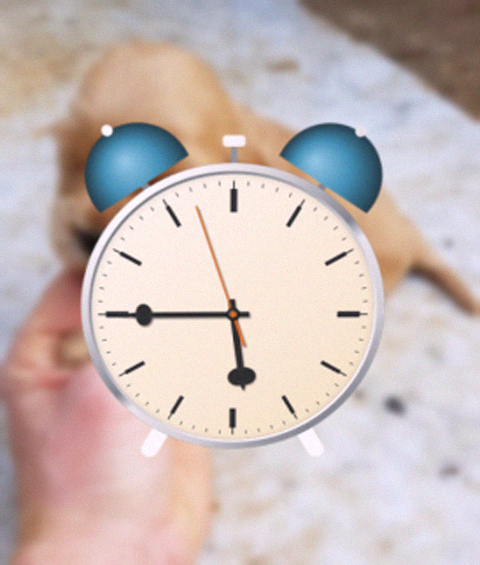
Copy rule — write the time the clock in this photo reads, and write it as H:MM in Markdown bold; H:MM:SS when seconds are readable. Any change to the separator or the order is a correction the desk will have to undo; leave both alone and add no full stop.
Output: **5:44:57**
